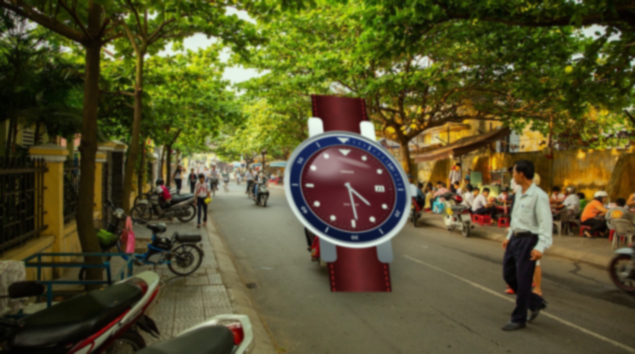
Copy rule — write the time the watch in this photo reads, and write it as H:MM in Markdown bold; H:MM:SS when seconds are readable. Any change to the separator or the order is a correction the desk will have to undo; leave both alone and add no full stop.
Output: **4:29**
